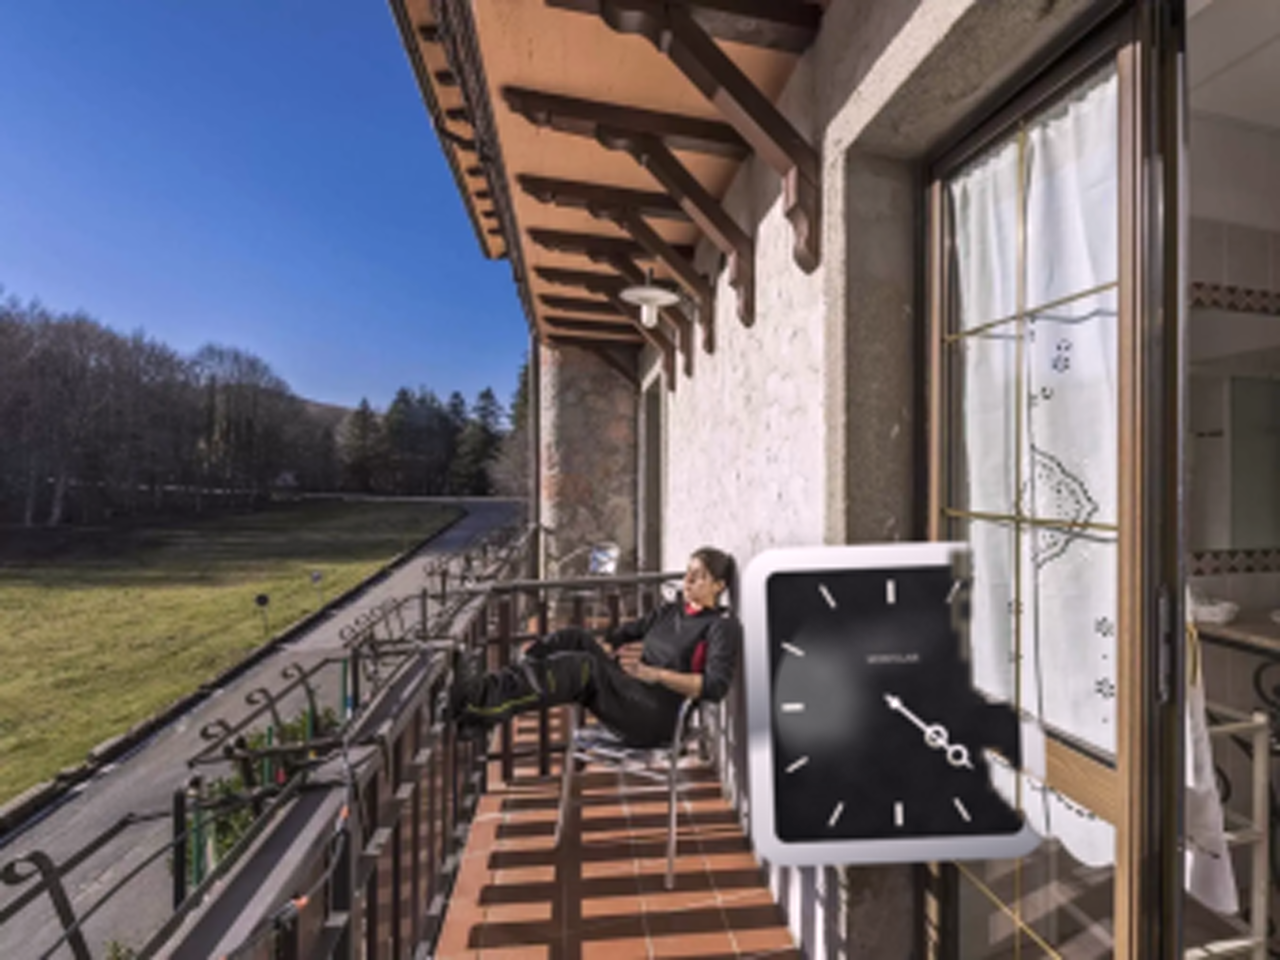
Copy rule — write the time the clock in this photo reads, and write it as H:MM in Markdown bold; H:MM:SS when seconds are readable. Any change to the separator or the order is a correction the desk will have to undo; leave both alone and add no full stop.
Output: **4:22**
